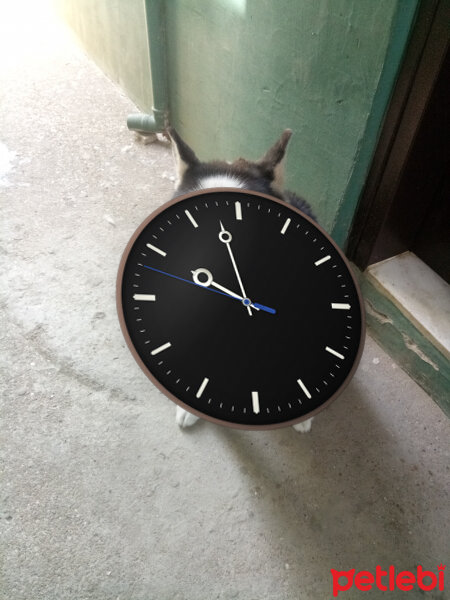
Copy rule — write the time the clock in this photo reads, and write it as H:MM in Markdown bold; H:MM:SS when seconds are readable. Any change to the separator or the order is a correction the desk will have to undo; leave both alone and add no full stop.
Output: **9:57:48**
